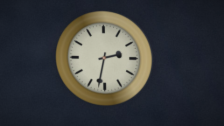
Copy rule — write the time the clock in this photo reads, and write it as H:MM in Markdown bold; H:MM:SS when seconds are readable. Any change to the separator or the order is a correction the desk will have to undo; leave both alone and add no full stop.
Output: **2:32**
